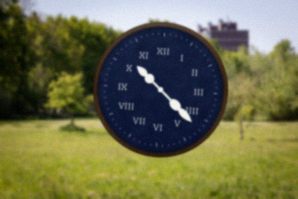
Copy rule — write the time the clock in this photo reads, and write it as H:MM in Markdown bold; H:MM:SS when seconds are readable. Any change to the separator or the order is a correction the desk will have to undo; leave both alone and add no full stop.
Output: **10:22**
